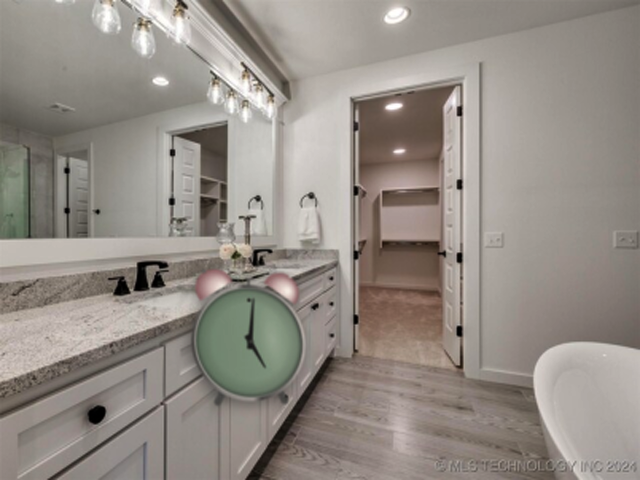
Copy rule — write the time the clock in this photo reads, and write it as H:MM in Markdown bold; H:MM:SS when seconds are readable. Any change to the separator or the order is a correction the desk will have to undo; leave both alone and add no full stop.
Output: **5:01**
